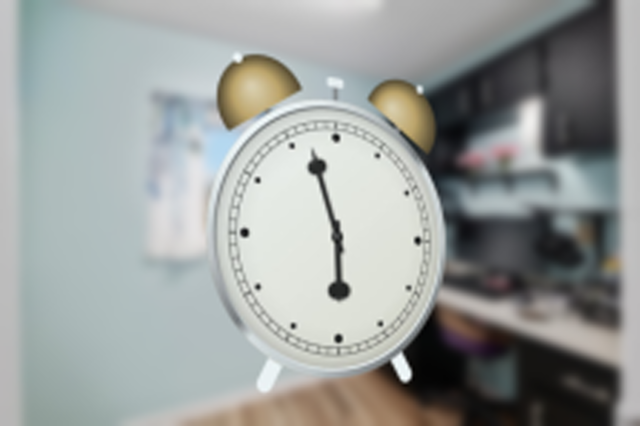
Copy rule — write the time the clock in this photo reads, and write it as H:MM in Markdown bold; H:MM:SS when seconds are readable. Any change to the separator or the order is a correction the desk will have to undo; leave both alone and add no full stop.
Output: **5:57**
